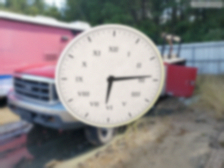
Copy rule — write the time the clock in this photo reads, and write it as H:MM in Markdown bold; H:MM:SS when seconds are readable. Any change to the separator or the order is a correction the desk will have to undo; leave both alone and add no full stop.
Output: **6:14**
